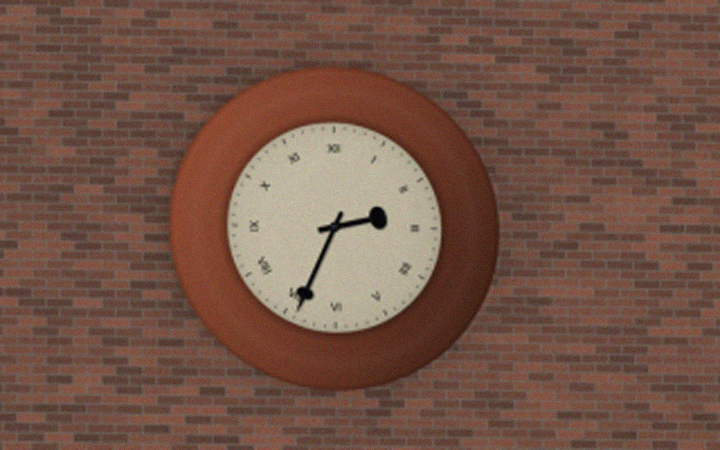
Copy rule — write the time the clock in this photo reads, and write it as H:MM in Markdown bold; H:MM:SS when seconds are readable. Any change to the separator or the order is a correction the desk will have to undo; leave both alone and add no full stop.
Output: **2:34**
